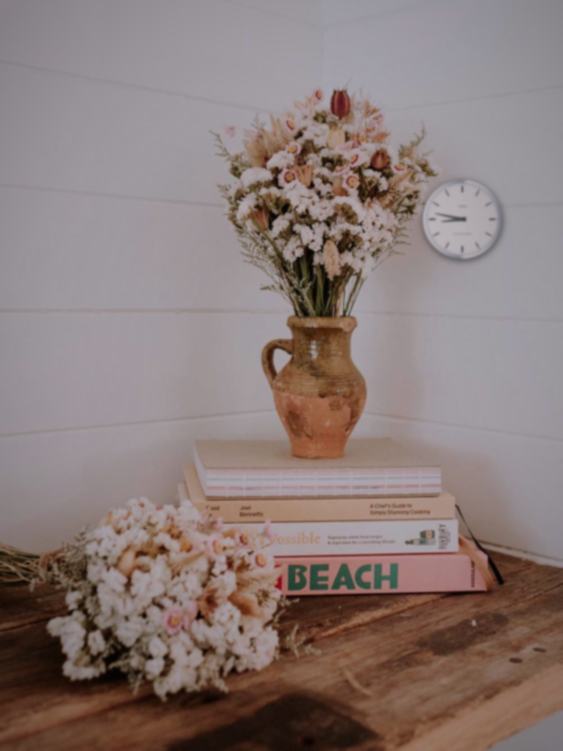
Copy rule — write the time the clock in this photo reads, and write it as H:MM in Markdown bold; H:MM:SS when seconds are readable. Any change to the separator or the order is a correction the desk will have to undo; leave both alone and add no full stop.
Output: **8:47**
